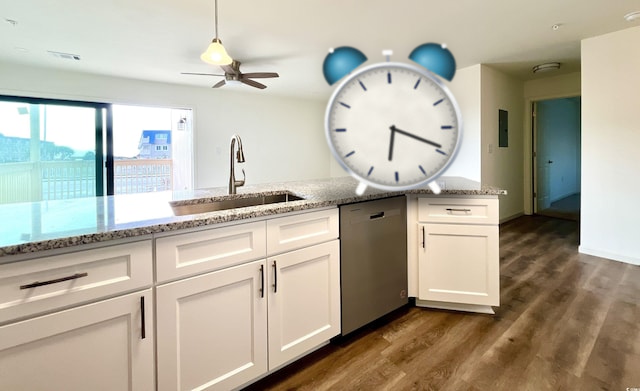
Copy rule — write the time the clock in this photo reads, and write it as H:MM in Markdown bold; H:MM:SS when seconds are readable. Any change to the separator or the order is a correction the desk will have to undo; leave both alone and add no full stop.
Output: **6:19**
